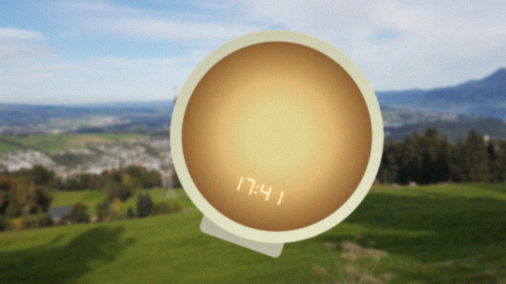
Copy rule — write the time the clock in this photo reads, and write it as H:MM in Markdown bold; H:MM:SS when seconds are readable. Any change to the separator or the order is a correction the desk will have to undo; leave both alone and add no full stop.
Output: **17:41**
